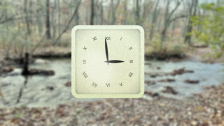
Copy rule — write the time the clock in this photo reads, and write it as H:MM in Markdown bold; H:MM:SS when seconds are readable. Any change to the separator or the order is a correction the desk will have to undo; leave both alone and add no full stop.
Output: **2:59**
